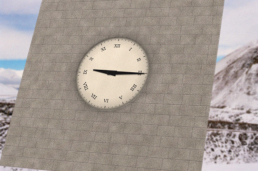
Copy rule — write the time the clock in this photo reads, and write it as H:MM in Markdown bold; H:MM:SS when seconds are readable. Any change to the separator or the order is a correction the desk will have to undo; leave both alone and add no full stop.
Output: **9:15**
